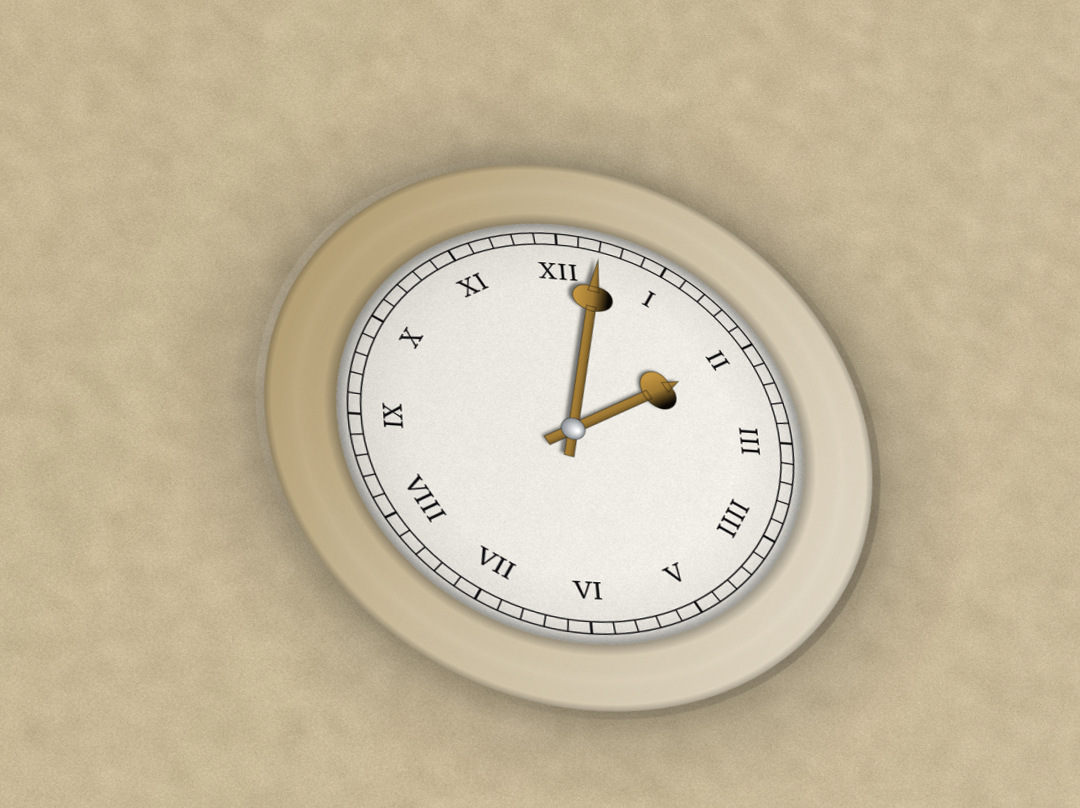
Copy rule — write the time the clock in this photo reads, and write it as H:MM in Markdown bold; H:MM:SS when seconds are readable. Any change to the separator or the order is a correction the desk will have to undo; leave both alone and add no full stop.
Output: **2:02**
